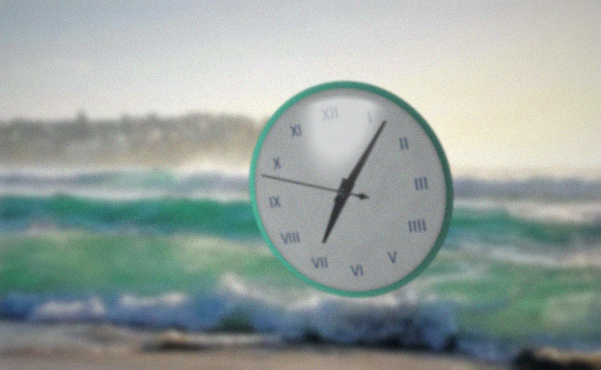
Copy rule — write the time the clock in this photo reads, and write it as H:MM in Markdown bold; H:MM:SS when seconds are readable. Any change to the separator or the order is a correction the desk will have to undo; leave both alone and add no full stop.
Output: **7:06:48**
